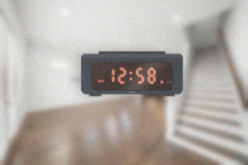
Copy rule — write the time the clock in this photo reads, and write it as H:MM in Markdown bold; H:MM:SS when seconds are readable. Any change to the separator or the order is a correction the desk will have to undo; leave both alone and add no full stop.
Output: **12:58**
